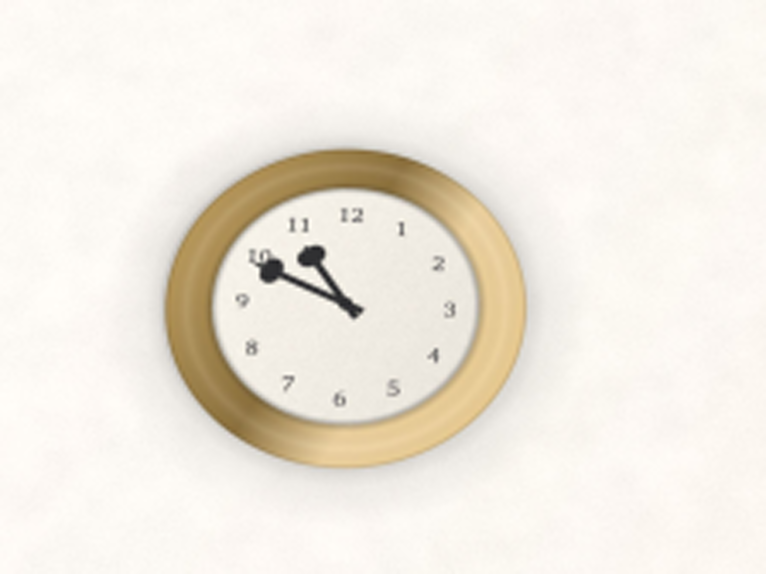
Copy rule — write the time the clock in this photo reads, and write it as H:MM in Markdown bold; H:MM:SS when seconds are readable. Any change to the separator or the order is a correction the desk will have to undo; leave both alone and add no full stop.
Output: **10:49**
